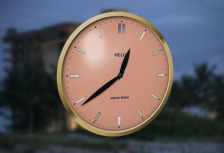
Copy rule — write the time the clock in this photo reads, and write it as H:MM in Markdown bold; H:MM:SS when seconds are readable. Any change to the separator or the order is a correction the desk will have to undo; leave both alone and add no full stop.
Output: **12:39**
